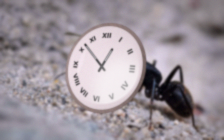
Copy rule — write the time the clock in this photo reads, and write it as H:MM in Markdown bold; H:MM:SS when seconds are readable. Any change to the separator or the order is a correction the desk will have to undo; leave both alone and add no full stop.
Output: **12:52**
